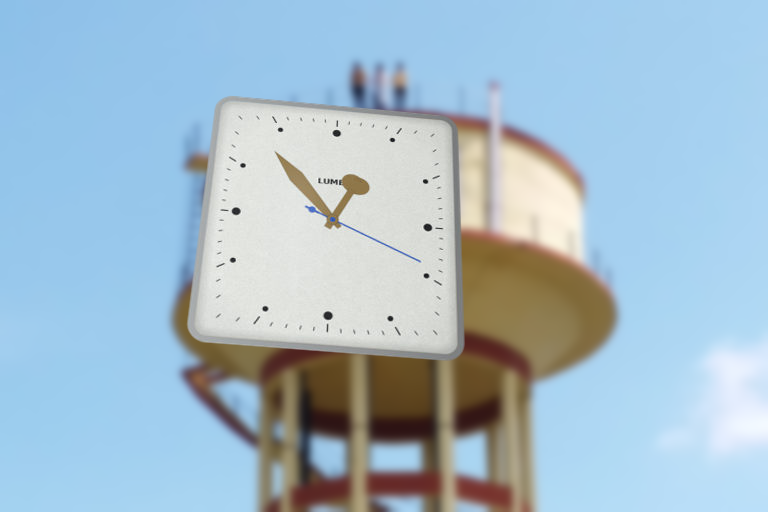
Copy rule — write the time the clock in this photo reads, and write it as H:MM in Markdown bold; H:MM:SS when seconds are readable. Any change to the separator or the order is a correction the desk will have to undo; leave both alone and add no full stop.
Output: **12:53:19**
